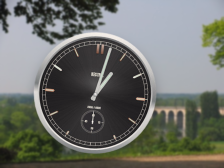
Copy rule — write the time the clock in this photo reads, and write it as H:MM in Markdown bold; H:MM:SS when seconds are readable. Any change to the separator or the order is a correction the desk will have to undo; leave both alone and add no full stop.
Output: **1:02**
